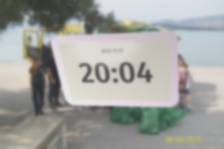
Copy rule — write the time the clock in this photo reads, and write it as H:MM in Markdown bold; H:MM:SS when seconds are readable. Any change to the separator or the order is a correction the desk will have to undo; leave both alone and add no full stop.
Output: **20:04**
